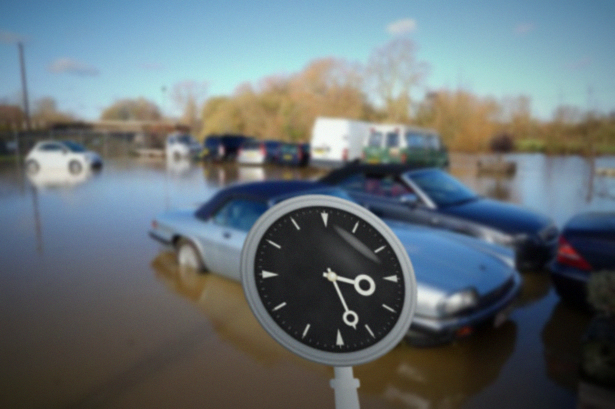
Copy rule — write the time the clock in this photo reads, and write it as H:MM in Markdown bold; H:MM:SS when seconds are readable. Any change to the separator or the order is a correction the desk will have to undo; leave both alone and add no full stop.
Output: **3:27**
